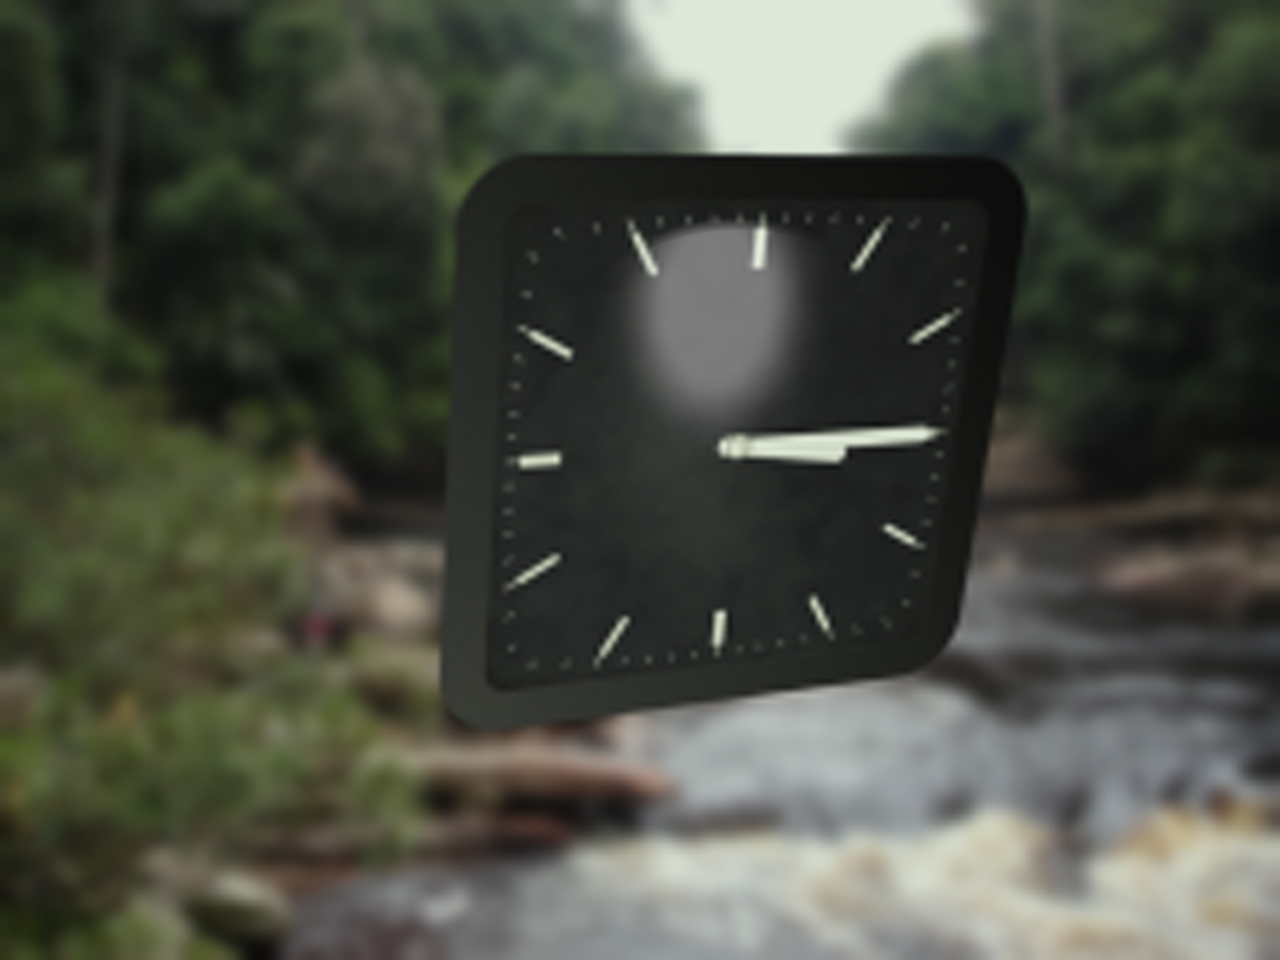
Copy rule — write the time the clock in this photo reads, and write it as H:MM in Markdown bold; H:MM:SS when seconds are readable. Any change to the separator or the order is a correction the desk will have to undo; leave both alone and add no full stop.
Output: **3:15**
